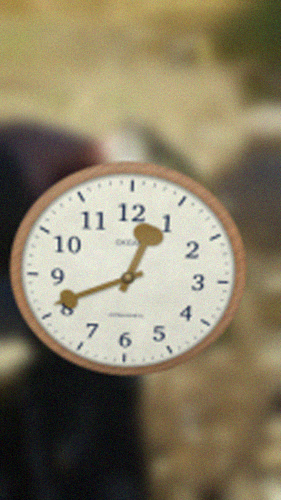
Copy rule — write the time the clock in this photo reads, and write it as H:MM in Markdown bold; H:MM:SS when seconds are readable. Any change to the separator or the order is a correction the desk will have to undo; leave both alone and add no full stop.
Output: **12:41**
